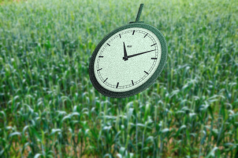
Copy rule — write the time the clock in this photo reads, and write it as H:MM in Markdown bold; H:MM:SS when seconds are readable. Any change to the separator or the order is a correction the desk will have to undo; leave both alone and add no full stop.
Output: **11:12**
